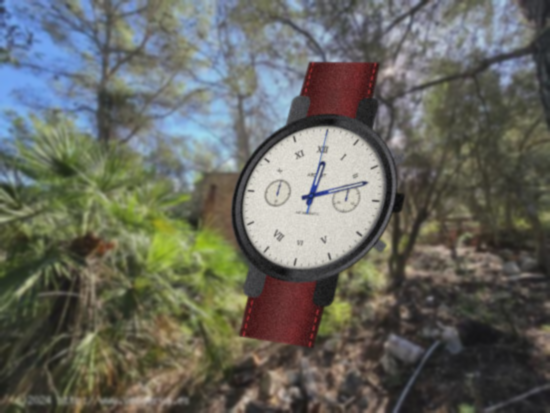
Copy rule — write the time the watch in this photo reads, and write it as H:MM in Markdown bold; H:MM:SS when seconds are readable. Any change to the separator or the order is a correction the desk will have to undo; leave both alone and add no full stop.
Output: **12:12**
